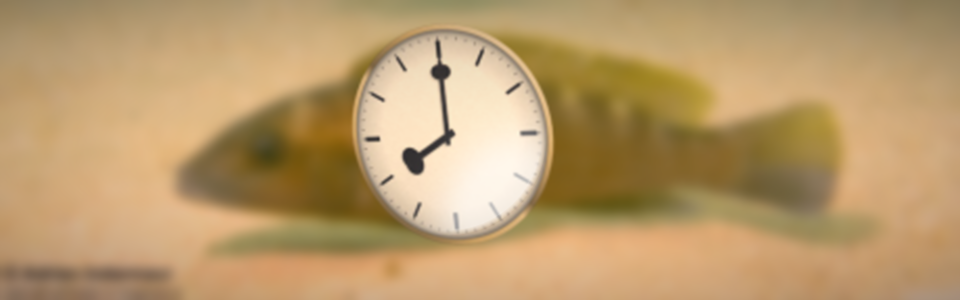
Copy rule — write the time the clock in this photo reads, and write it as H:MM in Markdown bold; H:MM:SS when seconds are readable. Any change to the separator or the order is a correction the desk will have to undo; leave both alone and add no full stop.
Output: **8:00**
